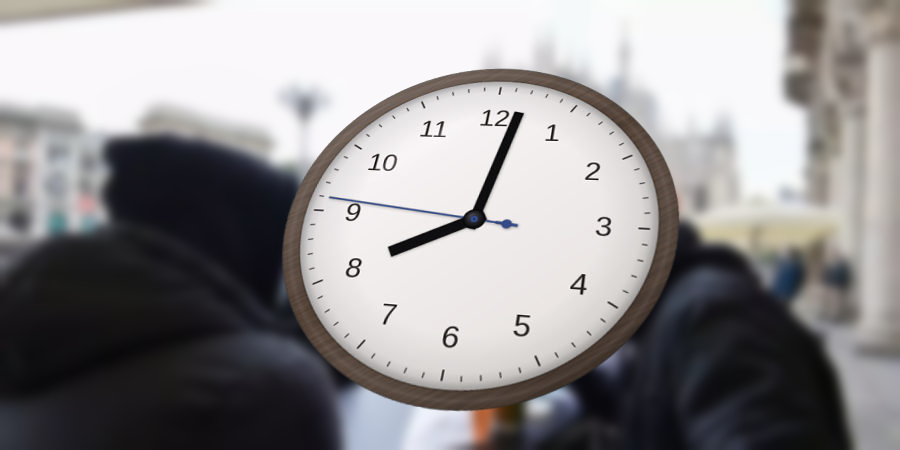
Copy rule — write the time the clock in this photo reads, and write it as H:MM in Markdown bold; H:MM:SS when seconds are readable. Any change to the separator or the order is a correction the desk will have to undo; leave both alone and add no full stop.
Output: **8:01:46**
